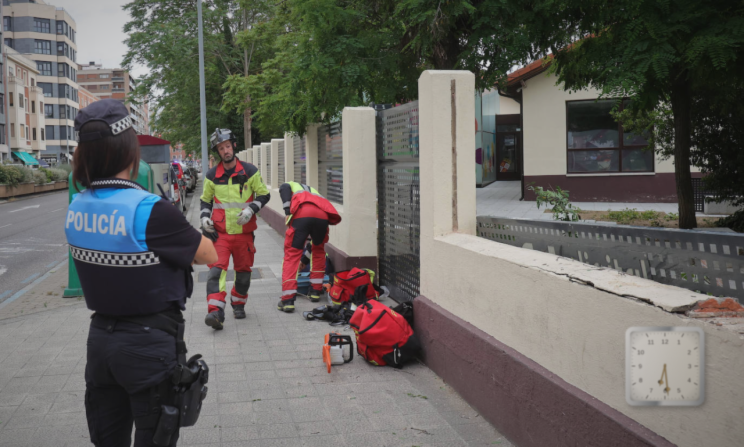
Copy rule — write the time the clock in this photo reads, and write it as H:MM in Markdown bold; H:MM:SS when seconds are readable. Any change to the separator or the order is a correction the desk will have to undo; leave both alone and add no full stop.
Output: **6:29**
